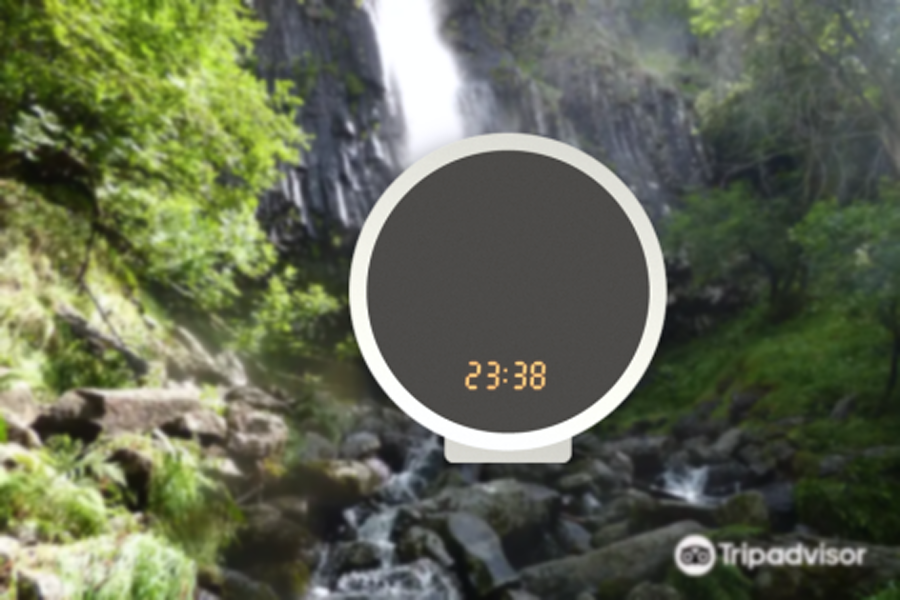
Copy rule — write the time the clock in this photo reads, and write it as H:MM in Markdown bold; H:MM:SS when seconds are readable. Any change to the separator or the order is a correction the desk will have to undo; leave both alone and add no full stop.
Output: **23:38**
